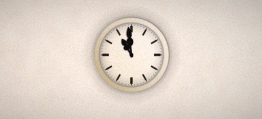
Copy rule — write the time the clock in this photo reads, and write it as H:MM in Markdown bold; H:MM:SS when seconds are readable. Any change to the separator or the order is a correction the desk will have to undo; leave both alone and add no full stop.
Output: **10:59**
